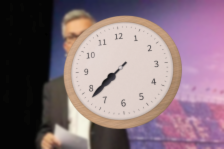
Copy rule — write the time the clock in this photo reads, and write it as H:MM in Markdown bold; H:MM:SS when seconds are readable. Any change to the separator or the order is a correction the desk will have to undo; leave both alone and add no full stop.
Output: **7:38**
